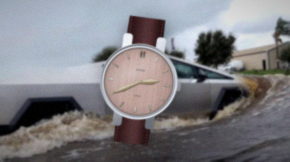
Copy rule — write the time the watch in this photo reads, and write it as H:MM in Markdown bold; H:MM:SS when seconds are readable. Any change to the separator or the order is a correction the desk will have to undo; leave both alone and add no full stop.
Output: **2:40**
